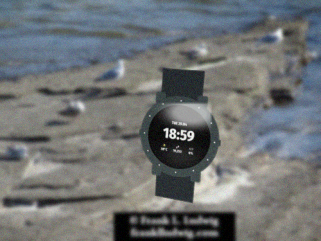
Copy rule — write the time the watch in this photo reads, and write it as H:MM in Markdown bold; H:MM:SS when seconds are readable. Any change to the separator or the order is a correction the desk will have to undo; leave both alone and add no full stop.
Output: **18:59**
